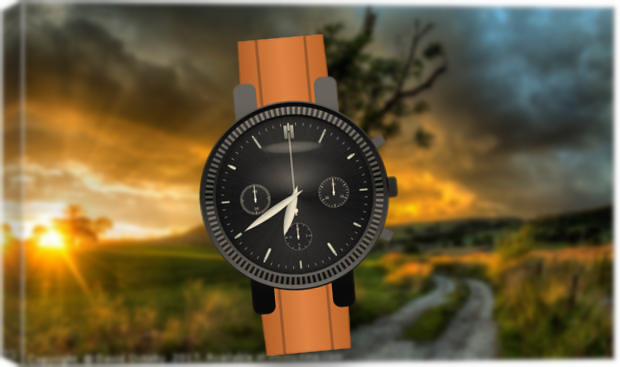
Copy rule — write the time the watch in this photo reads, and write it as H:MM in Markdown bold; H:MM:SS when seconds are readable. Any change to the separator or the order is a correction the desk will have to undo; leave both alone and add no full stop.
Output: **6:40**
